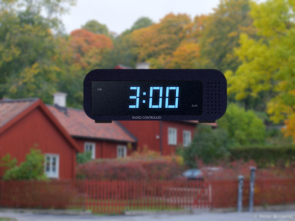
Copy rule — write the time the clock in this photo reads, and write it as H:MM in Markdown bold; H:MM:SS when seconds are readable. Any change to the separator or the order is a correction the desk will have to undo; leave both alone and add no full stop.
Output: **3:00**
